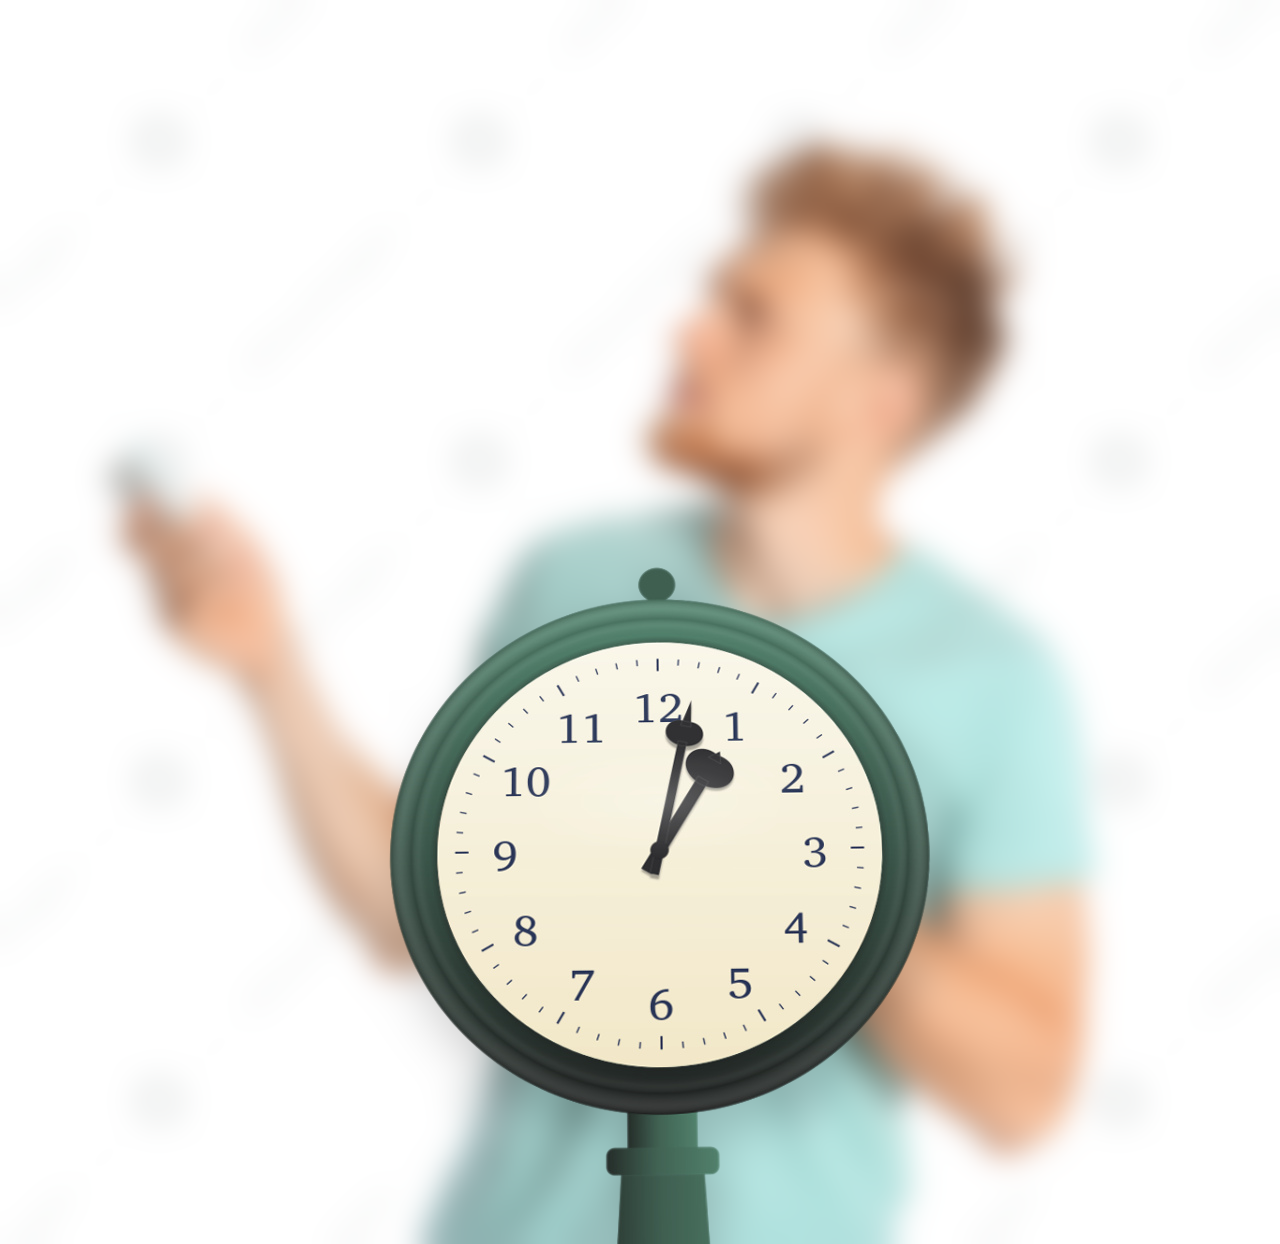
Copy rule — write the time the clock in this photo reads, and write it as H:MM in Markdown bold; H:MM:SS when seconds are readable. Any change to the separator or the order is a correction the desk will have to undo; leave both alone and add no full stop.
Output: **1:02**
